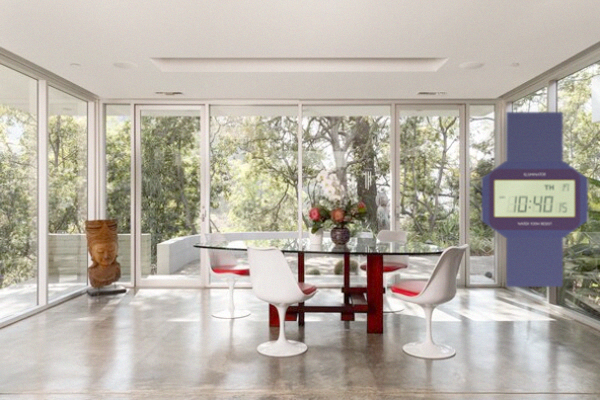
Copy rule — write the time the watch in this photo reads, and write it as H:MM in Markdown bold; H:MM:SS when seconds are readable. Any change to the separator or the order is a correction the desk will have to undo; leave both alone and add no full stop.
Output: **10:40:15**
